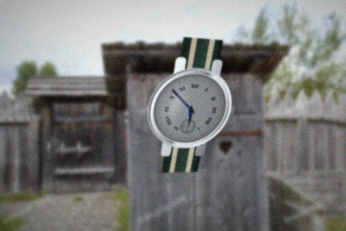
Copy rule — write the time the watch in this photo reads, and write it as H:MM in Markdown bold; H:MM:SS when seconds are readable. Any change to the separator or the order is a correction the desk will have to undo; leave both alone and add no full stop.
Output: **5:52**
